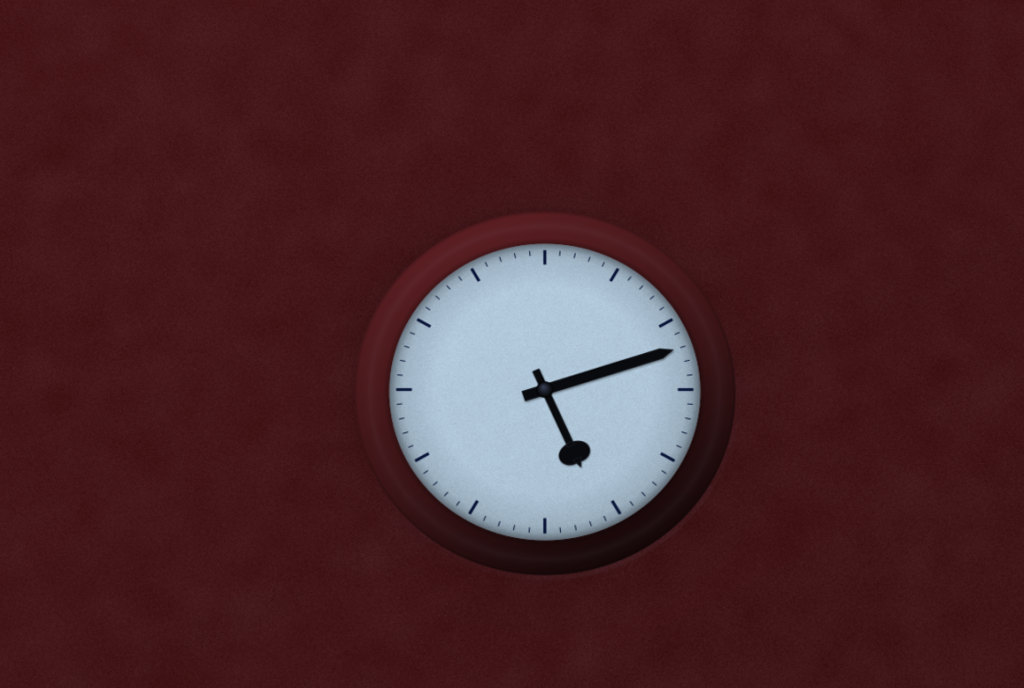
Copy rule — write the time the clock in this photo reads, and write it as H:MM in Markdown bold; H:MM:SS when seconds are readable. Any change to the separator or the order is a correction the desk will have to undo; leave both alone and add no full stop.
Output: **5:12**
